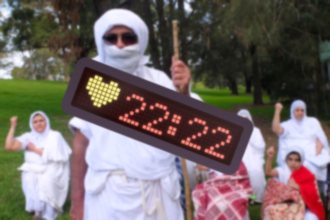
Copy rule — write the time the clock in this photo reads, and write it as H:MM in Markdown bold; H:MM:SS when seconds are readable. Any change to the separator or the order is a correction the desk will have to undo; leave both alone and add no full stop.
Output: **22:22**
